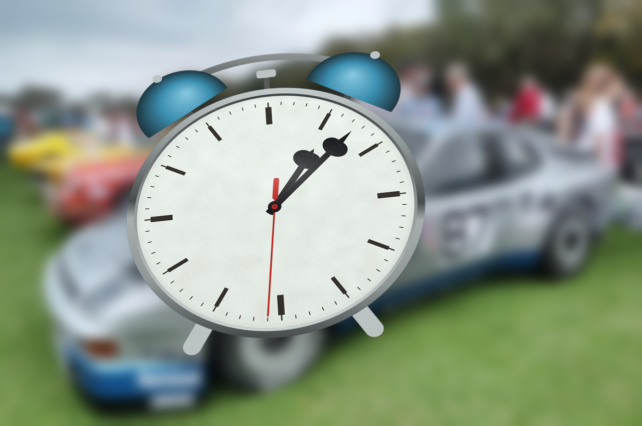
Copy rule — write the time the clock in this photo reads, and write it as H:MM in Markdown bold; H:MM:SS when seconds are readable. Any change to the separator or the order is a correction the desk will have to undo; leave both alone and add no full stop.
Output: **1:07:31**
